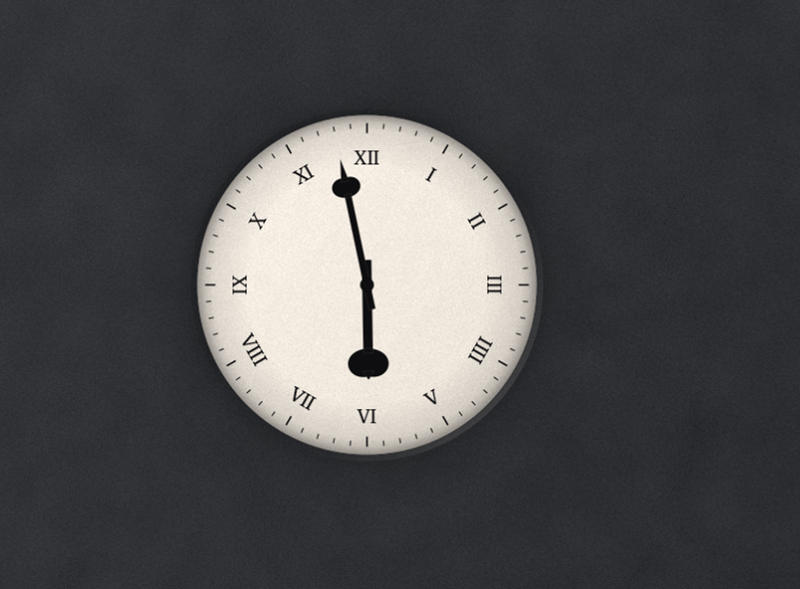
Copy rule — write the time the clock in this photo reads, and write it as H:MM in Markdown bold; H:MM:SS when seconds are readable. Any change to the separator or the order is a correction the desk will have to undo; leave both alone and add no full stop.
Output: **5:58**
